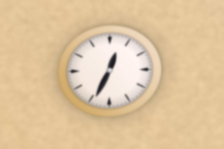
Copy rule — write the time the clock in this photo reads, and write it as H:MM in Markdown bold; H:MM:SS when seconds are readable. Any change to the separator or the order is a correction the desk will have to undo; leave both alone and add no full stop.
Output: **12:34**
